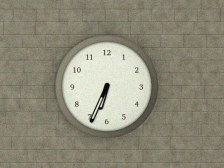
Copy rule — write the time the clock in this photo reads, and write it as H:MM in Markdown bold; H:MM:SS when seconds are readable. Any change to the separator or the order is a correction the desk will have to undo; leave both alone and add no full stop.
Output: **6:34**
